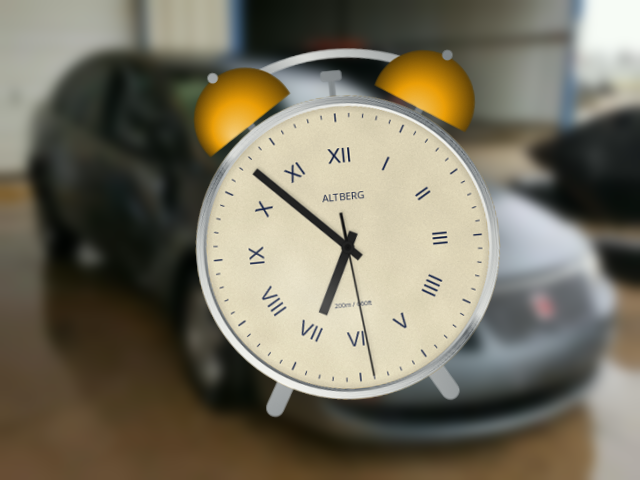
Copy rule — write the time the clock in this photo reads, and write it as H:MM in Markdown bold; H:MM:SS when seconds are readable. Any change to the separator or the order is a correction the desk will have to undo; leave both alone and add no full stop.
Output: **6:52:29**
